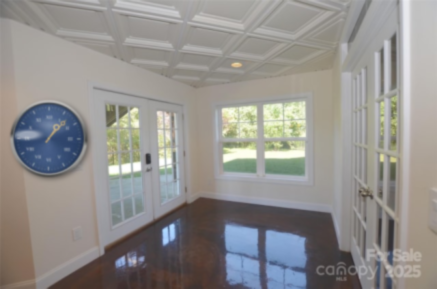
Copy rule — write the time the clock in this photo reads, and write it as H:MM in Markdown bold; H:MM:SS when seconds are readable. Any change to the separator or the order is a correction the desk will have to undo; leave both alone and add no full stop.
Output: **1:07**
